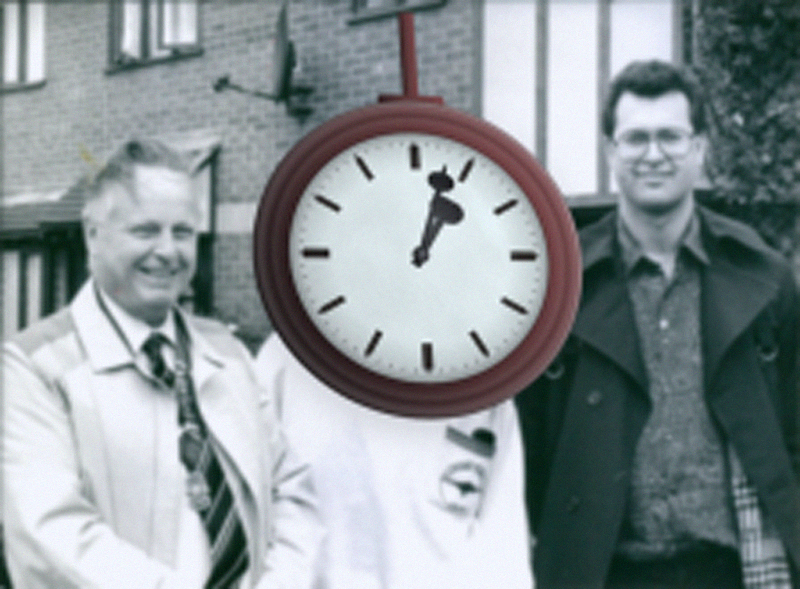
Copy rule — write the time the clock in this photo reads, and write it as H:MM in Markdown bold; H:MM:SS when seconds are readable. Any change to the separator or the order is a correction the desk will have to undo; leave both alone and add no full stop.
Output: **1:03**
